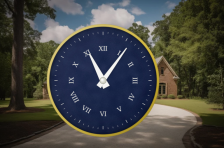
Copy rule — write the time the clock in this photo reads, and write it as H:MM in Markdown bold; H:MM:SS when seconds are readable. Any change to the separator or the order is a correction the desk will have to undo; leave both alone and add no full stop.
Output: **11:06**
